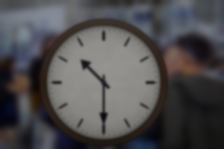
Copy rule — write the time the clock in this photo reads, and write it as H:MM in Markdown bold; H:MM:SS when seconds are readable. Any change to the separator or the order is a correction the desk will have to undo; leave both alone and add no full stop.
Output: **10:30**
